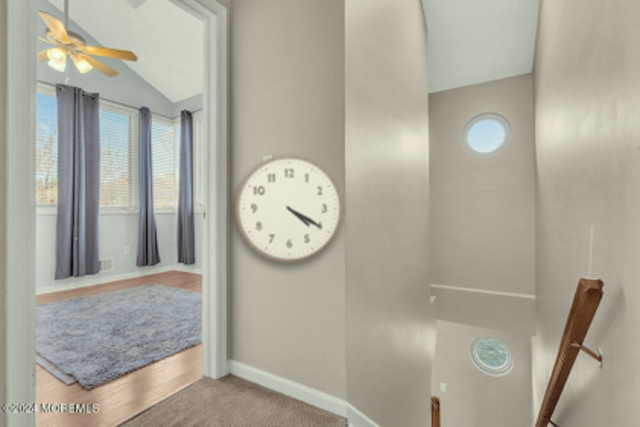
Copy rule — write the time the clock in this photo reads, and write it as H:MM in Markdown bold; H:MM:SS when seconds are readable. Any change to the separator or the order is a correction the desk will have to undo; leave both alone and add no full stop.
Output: **4:20**
